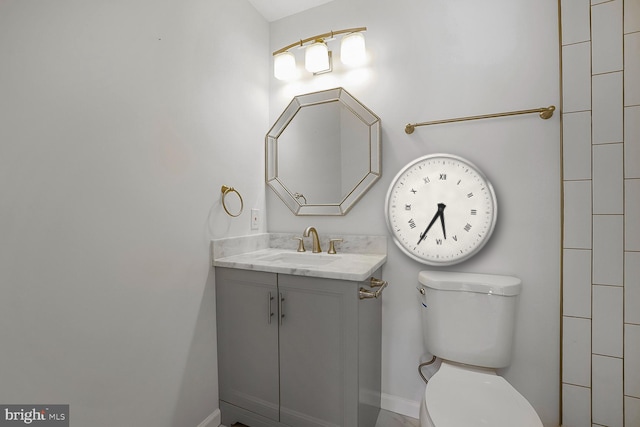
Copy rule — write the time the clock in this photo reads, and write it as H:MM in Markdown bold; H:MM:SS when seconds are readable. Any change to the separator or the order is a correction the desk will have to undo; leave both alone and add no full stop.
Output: **5:35**
